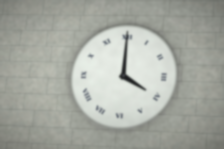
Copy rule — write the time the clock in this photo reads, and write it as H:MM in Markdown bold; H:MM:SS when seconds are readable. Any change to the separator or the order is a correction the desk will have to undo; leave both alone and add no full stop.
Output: **4:00**
